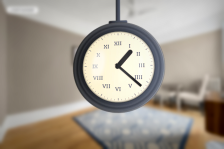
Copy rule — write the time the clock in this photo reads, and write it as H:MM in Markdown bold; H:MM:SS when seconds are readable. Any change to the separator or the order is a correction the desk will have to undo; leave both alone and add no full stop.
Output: **1:22**
